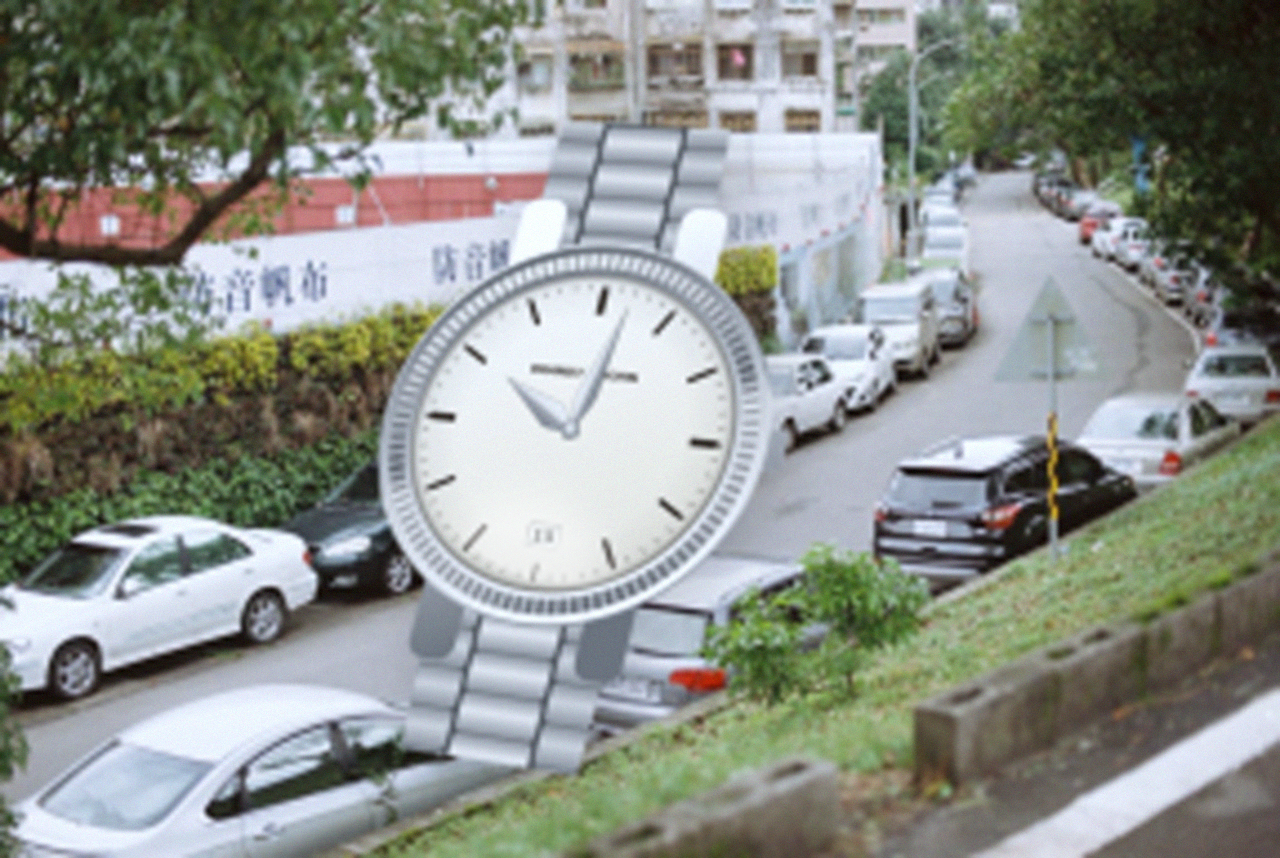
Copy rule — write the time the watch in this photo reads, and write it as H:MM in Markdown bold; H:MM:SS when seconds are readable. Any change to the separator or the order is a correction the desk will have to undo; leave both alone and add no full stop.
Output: **10:02**
